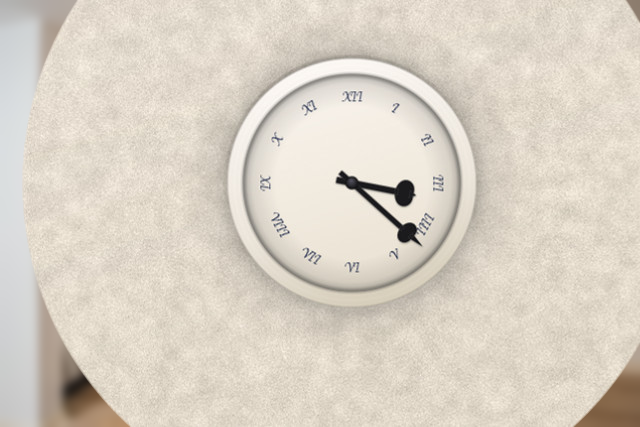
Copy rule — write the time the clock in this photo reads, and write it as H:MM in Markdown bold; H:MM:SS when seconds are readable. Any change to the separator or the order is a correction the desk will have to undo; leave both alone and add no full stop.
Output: **3:22**
